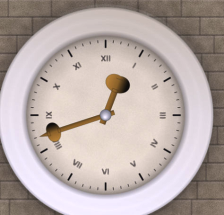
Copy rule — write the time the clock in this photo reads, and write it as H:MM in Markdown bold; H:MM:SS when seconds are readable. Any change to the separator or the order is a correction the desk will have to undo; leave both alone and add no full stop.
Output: **12:42**
